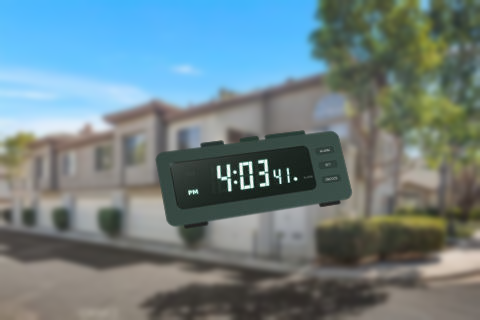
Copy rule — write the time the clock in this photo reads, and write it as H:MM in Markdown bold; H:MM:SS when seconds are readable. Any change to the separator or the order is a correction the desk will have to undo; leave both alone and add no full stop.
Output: **4:03:41**
